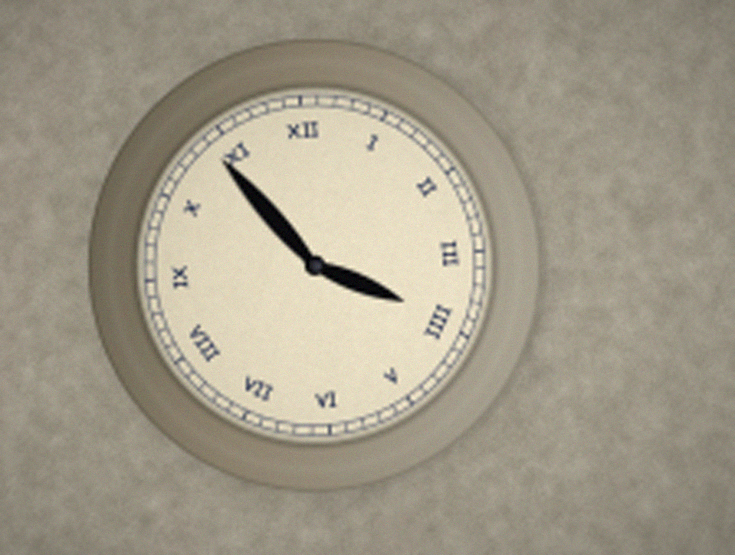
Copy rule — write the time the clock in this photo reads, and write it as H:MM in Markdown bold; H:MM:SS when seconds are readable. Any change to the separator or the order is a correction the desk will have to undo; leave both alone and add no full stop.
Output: **3:54**
